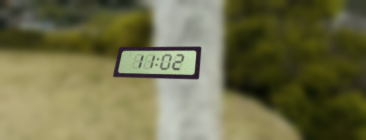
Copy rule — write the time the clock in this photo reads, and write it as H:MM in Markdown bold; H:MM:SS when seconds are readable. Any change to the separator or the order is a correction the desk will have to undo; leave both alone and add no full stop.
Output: **11:02**
